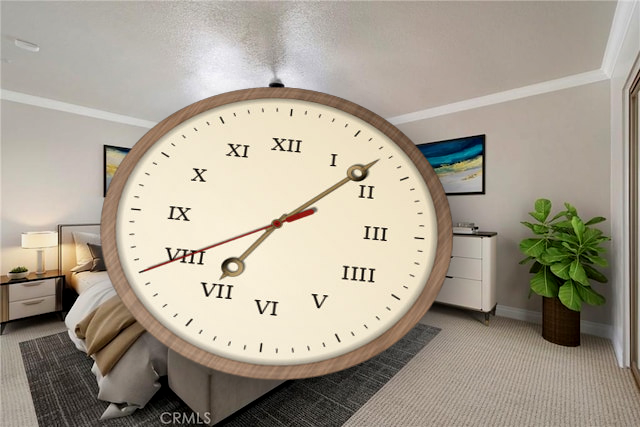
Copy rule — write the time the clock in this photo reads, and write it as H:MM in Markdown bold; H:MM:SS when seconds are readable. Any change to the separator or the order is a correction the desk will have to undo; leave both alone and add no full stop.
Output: **7:07:40**
